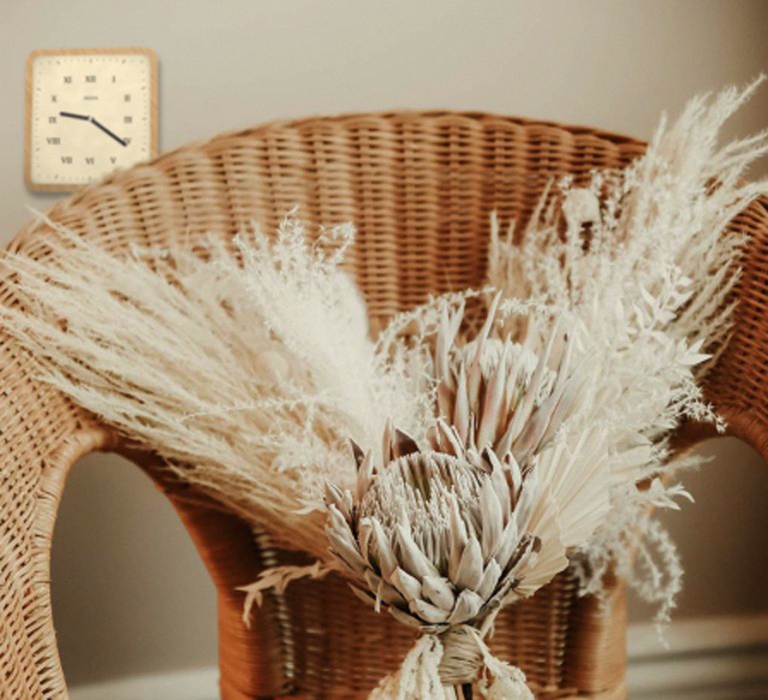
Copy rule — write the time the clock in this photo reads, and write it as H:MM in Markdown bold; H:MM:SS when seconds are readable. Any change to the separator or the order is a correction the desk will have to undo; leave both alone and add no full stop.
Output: **9:21**
